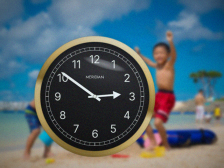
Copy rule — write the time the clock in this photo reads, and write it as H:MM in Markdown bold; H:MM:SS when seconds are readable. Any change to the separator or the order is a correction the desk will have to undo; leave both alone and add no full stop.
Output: **2:51**
